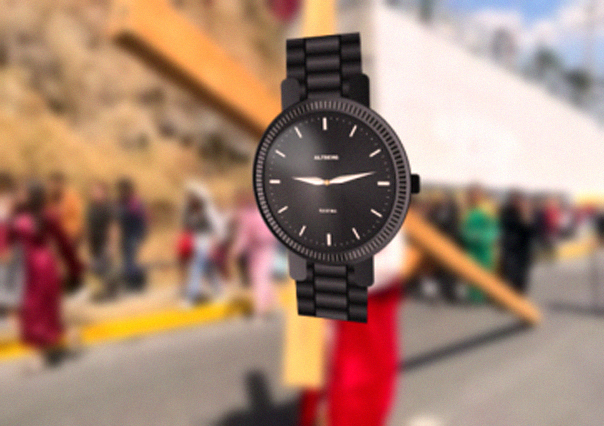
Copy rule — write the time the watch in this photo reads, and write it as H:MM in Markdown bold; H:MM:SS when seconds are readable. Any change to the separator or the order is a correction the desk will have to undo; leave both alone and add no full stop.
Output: **9:13**
